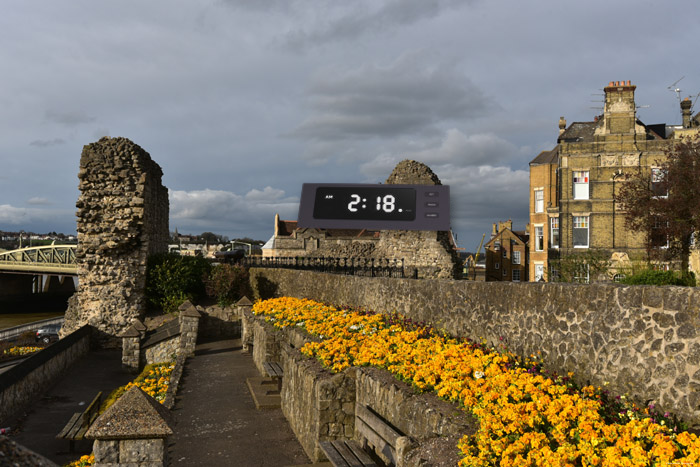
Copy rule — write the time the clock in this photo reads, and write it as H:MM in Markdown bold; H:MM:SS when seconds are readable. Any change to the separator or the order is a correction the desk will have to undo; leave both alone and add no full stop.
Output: **2:18**
